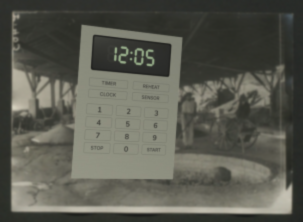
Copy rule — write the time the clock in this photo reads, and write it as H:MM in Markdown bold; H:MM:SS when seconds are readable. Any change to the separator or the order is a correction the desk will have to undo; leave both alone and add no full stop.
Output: **12:05**
